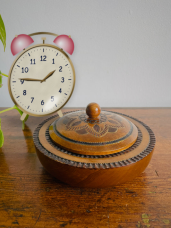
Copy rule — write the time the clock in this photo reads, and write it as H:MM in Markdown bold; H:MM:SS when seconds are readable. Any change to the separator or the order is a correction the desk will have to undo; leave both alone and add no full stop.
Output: **1:46**
